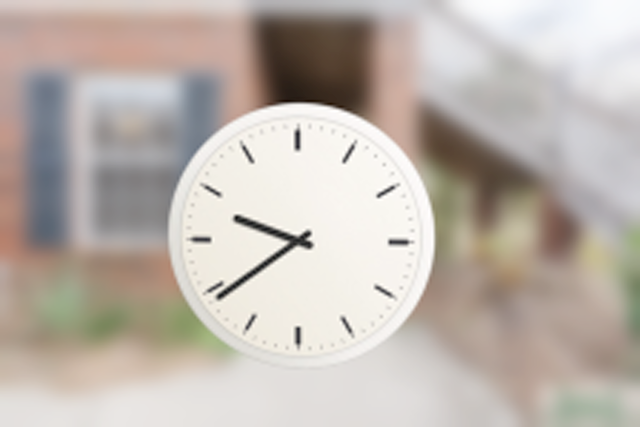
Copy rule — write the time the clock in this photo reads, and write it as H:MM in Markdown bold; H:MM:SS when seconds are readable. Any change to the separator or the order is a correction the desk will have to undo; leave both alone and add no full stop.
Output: **9:39**
